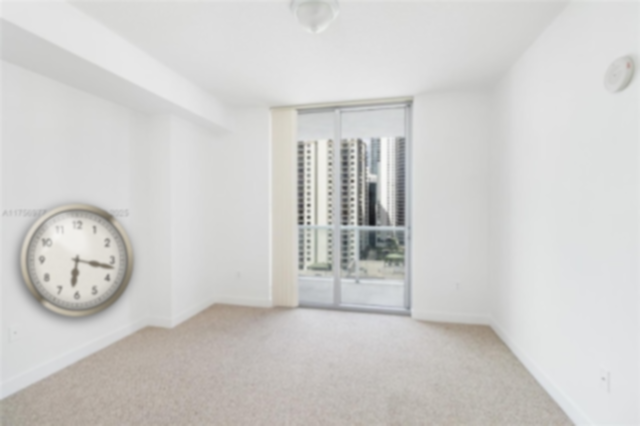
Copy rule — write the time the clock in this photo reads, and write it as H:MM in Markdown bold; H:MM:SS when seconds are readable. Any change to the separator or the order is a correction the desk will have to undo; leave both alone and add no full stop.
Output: **6:17**
